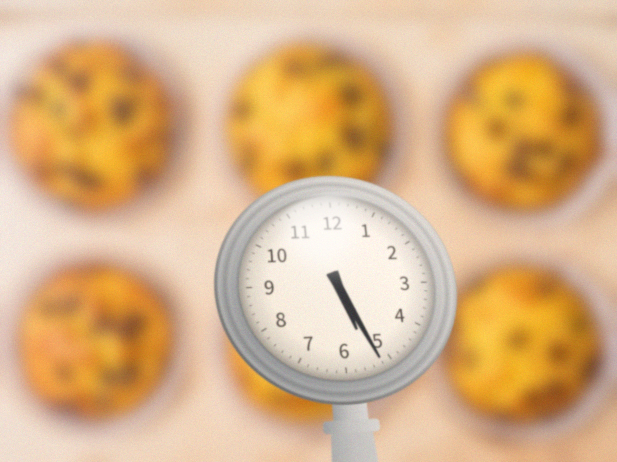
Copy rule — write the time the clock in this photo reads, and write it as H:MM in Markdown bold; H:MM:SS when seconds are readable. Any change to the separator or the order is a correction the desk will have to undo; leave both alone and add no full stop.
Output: **5:26**
